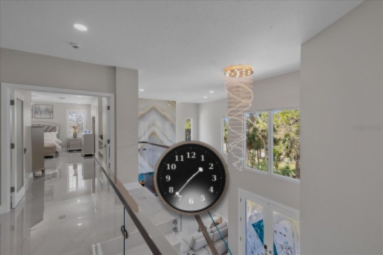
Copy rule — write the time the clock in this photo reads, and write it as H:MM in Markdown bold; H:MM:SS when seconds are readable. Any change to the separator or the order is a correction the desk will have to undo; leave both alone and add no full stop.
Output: **1:37**
